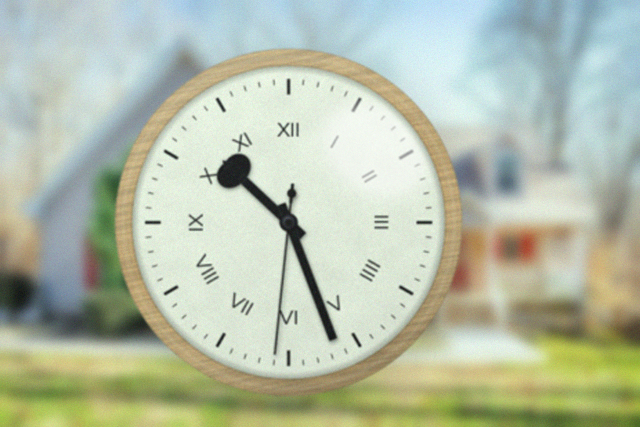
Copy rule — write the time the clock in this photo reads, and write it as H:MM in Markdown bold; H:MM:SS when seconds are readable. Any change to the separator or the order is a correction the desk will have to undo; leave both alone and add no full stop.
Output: **10:26:31**
